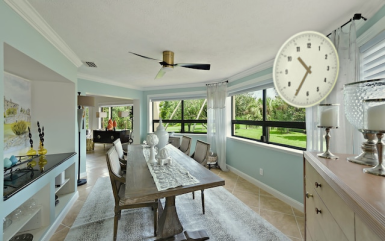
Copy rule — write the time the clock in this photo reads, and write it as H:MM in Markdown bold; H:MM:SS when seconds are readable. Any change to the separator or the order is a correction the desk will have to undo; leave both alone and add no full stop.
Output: **10:35**
